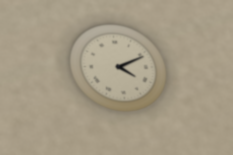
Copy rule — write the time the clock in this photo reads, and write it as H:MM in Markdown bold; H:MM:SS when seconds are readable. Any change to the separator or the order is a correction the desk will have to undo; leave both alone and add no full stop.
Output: **4:11**
